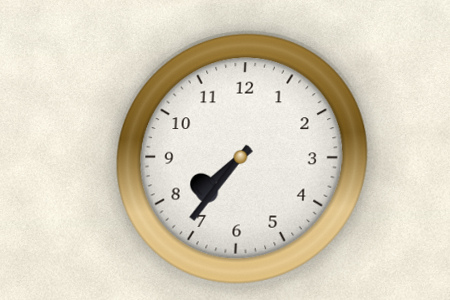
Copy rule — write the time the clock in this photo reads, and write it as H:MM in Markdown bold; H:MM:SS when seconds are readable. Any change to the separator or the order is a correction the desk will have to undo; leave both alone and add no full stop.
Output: **7:36**
